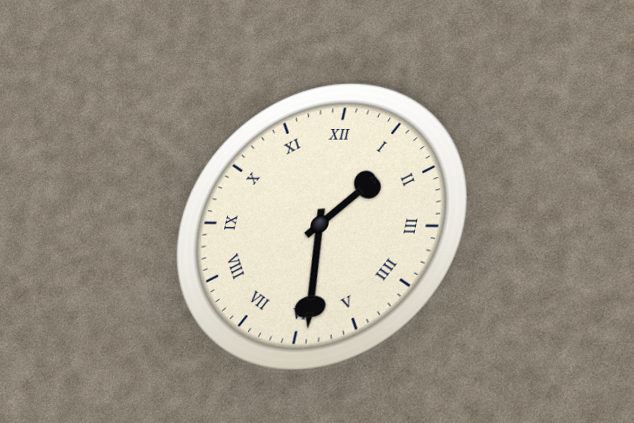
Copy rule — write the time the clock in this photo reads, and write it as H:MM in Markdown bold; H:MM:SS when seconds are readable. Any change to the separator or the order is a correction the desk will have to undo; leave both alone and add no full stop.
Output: **1:29**
